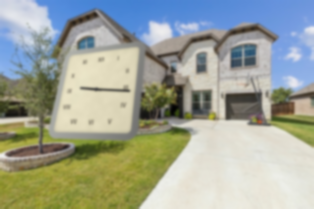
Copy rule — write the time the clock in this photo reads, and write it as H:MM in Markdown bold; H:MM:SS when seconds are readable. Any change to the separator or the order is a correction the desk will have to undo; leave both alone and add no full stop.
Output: **9:16**
